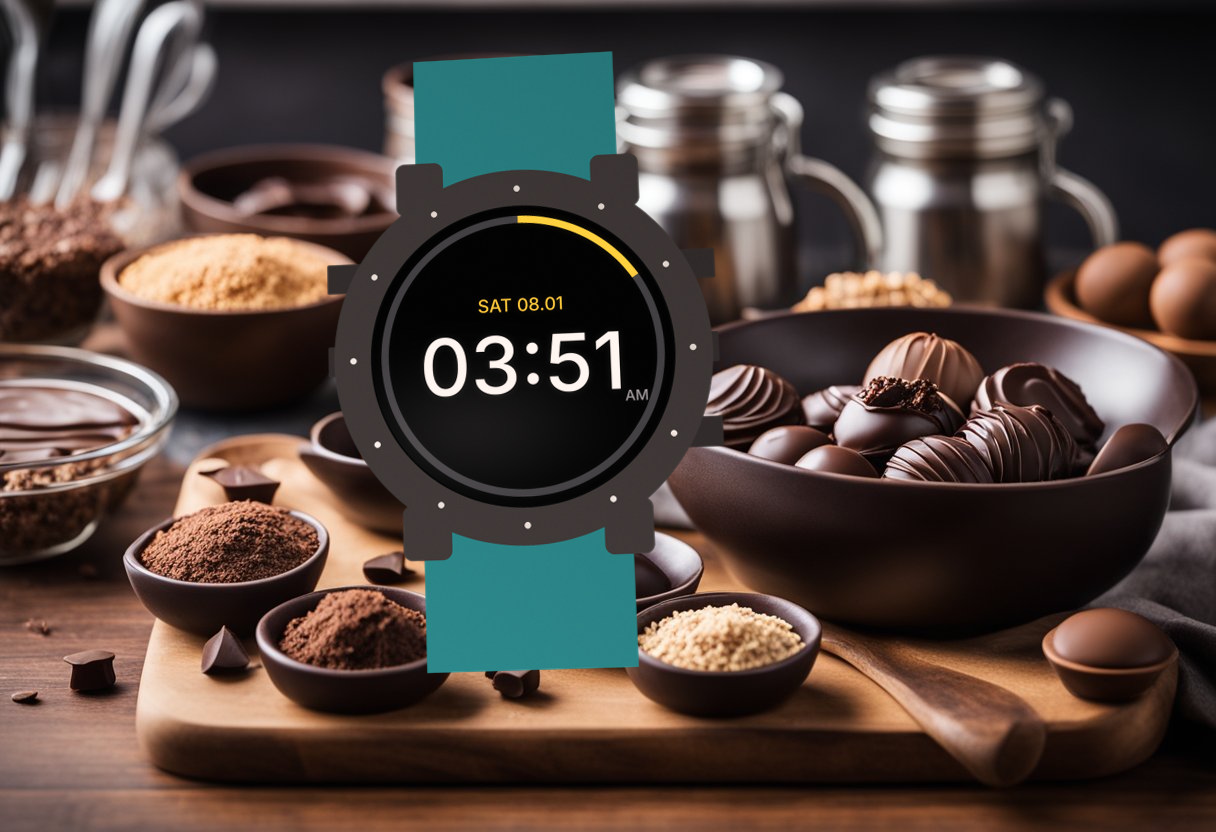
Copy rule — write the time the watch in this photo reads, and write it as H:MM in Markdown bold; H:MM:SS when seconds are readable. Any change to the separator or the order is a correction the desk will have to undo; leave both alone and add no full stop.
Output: **3:51**
